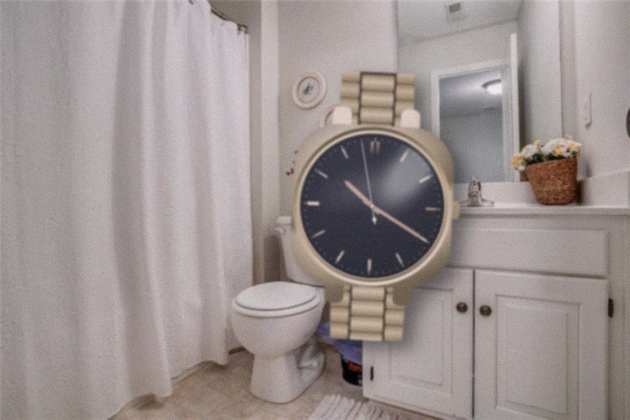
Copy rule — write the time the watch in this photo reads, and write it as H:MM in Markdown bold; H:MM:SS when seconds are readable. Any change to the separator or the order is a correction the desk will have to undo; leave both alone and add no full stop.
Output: **10:19:58**
